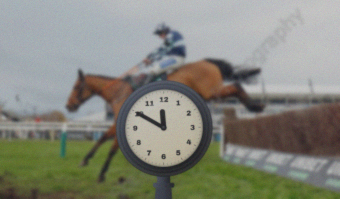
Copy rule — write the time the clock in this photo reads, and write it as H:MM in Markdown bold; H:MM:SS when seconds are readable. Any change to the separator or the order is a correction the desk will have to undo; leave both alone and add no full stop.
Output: **11:50**
